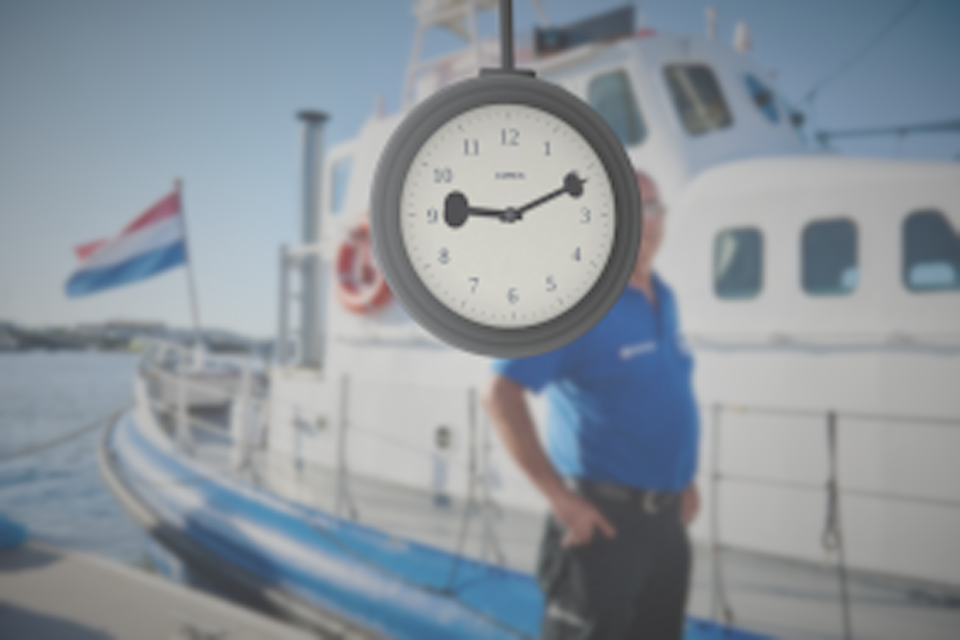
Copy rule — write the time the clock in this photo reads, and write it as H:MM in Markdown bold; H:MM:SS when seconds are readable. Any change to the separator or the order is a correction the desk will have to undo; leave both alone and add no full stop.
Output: **9:11**
